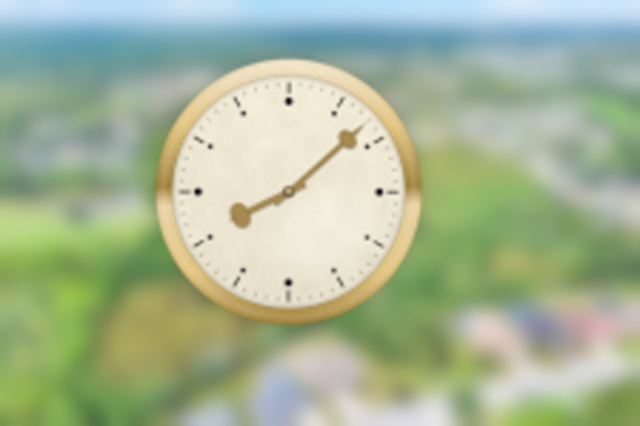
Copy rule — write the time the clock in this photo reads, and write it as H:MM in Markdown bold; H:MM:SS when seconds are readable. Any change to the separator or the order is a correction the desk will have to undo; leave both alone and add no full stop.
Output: **8:08**
